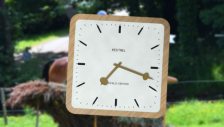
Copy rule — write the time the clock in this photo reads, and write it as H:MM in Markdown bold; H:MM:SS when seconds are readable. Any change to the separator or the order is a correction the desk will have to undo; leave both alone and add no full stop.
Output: **7:18**
